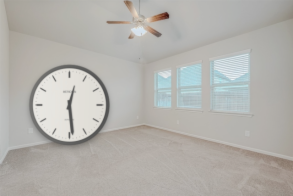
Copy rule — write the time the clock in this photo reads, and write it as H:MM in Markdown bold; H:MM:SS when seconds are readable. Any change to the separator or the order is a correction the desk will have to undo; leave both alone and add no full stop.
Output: **12:29**
